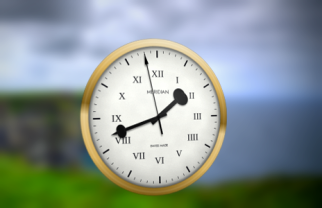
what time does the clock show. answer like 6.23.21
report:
1.41.58
